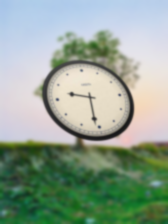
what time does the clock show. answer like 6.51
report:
9.31
